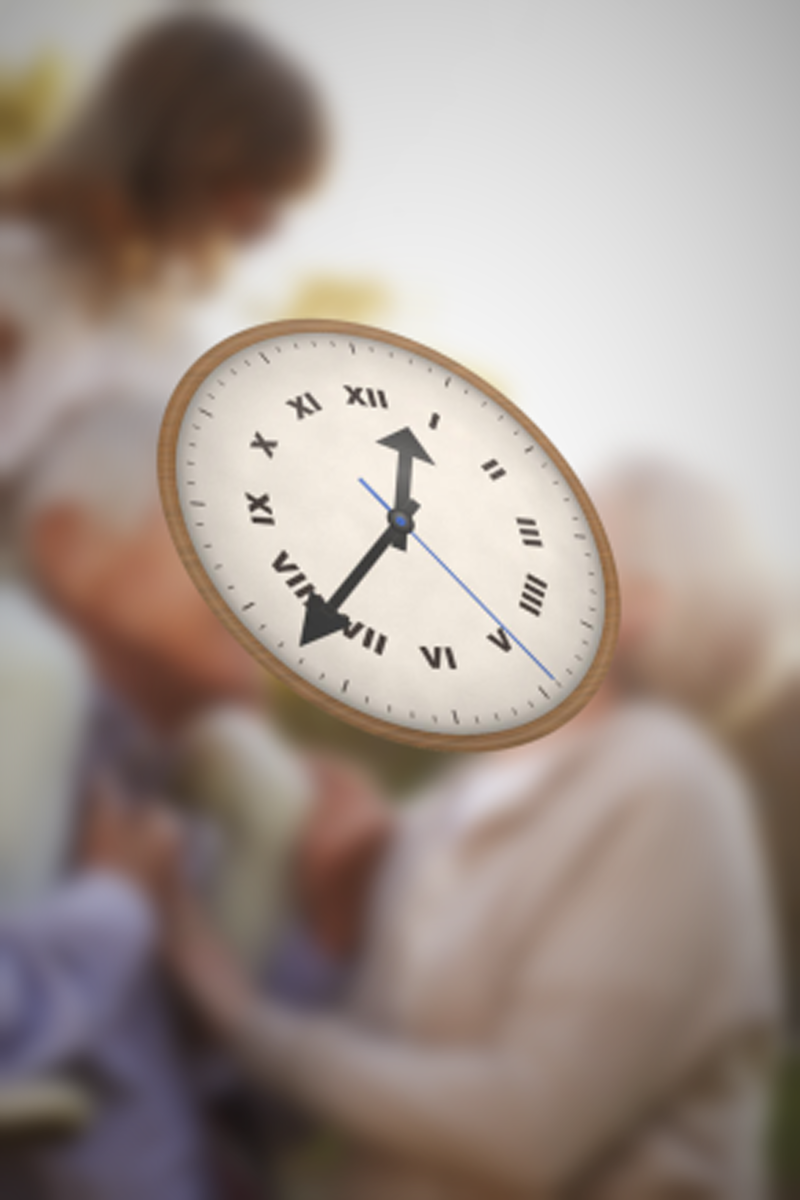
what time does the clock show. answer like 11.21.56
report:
12.37.24
